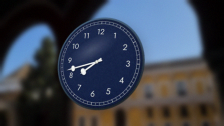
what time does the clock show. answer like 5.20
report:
7.42
